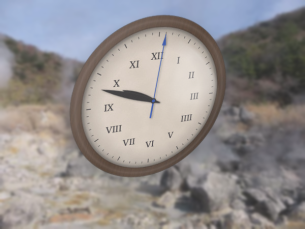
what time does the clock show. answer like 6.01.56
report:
9.48.01
